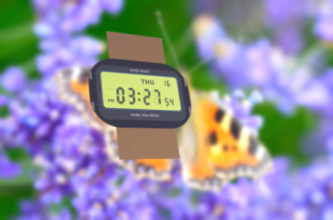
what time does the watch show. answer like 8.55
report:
3.27
